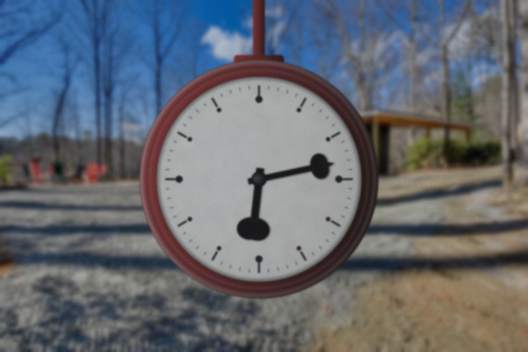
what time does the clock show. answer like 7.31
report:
6.13
